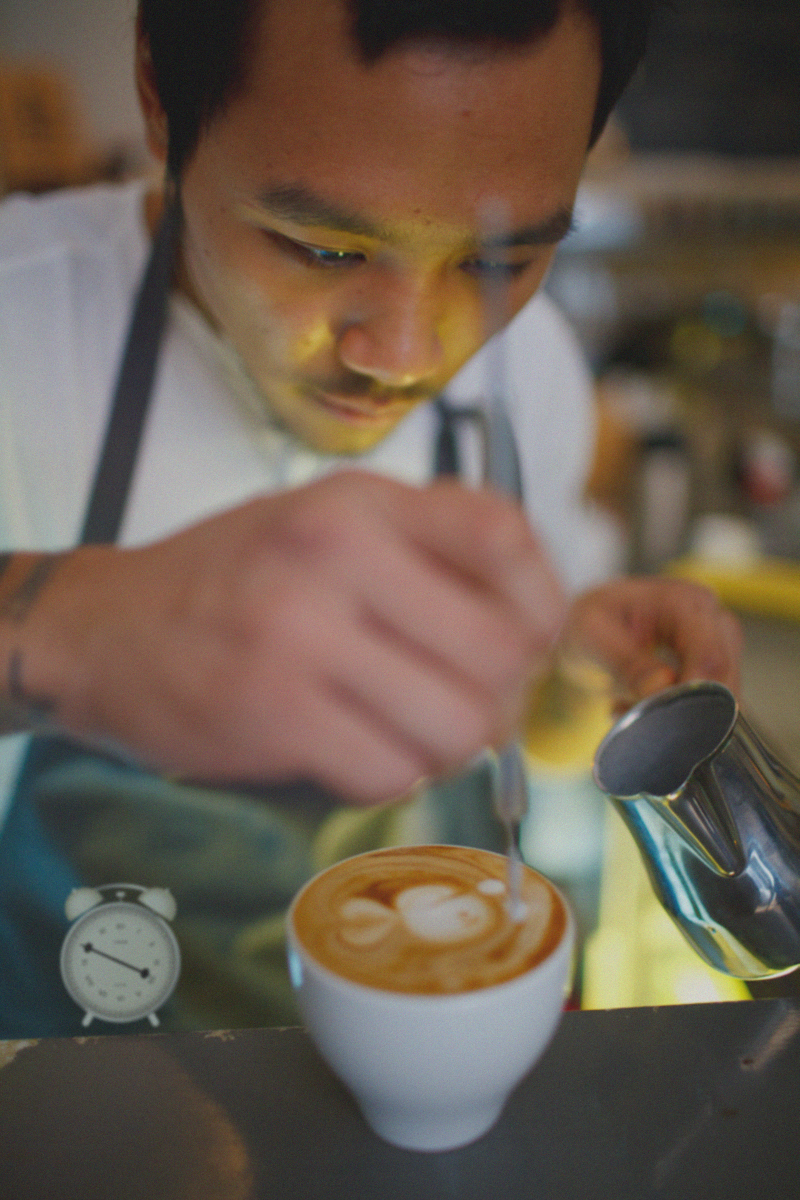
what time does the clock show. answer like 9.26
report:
3.49
